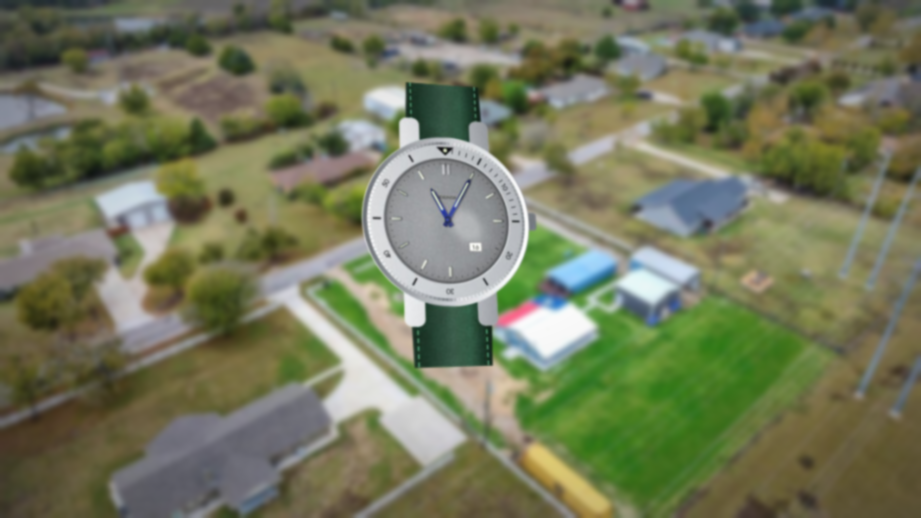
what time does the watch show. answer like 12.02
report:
11.05
